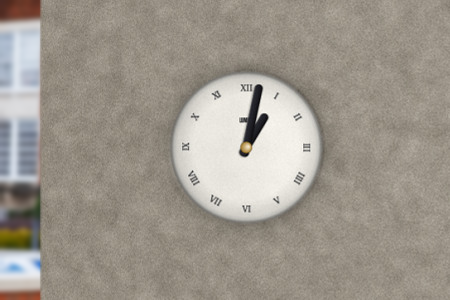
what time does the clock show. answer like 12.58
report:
1.02
